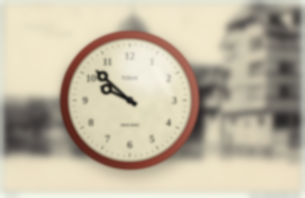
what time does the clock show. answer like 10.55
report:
9.52
